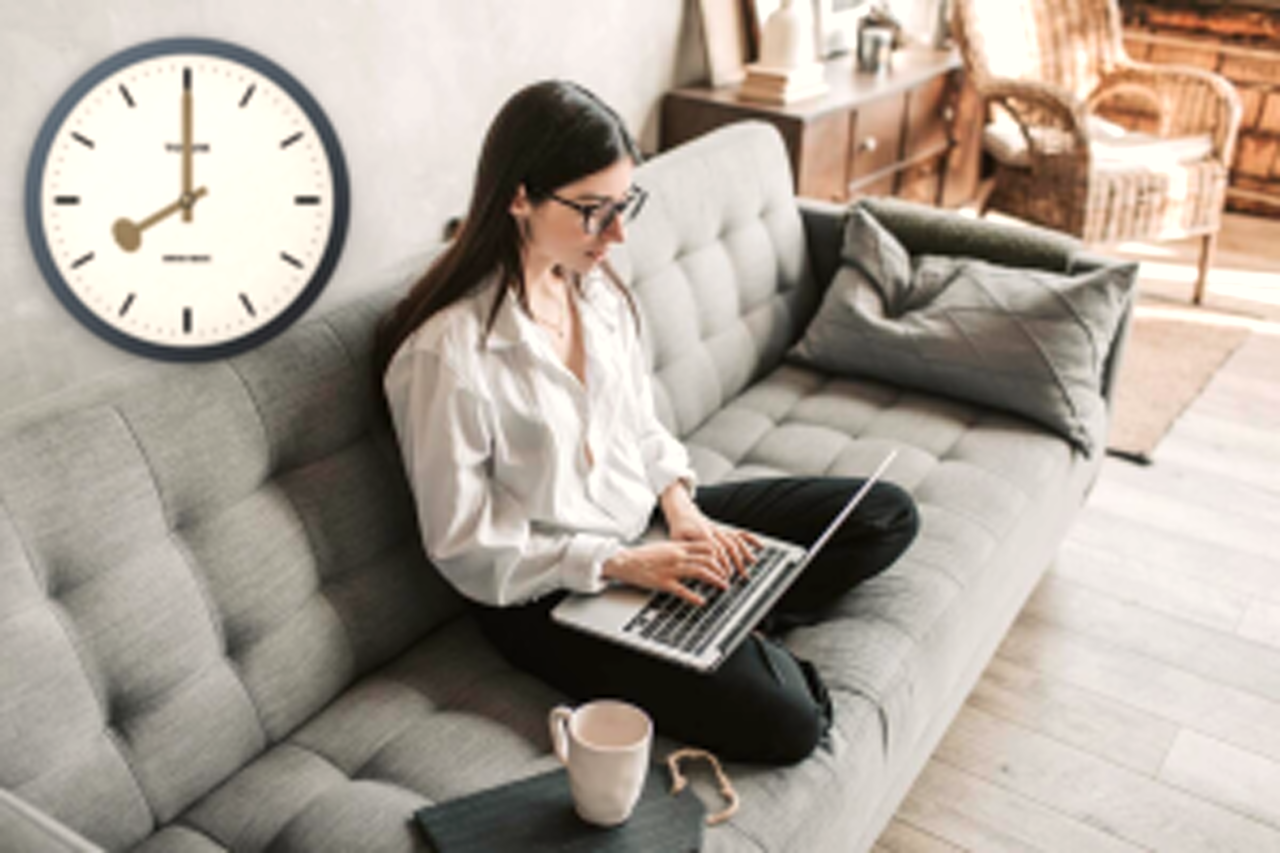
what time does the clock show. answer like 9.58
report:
8.00
